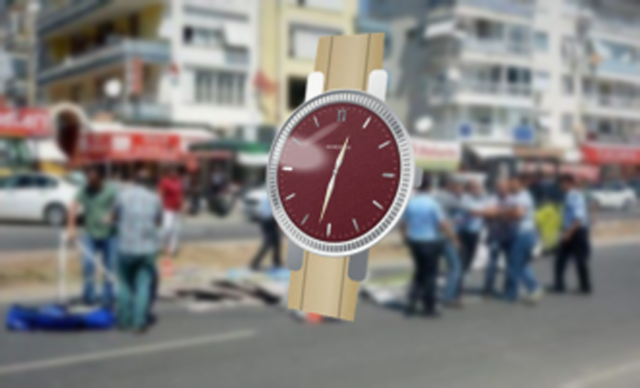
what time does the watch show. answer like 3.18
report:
12.32
